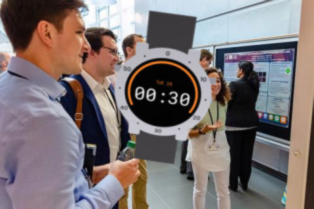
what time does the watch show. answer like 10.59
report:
0.30
